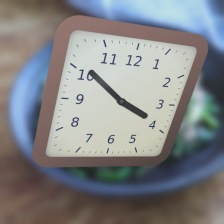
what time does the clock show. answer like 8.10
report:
3.51
